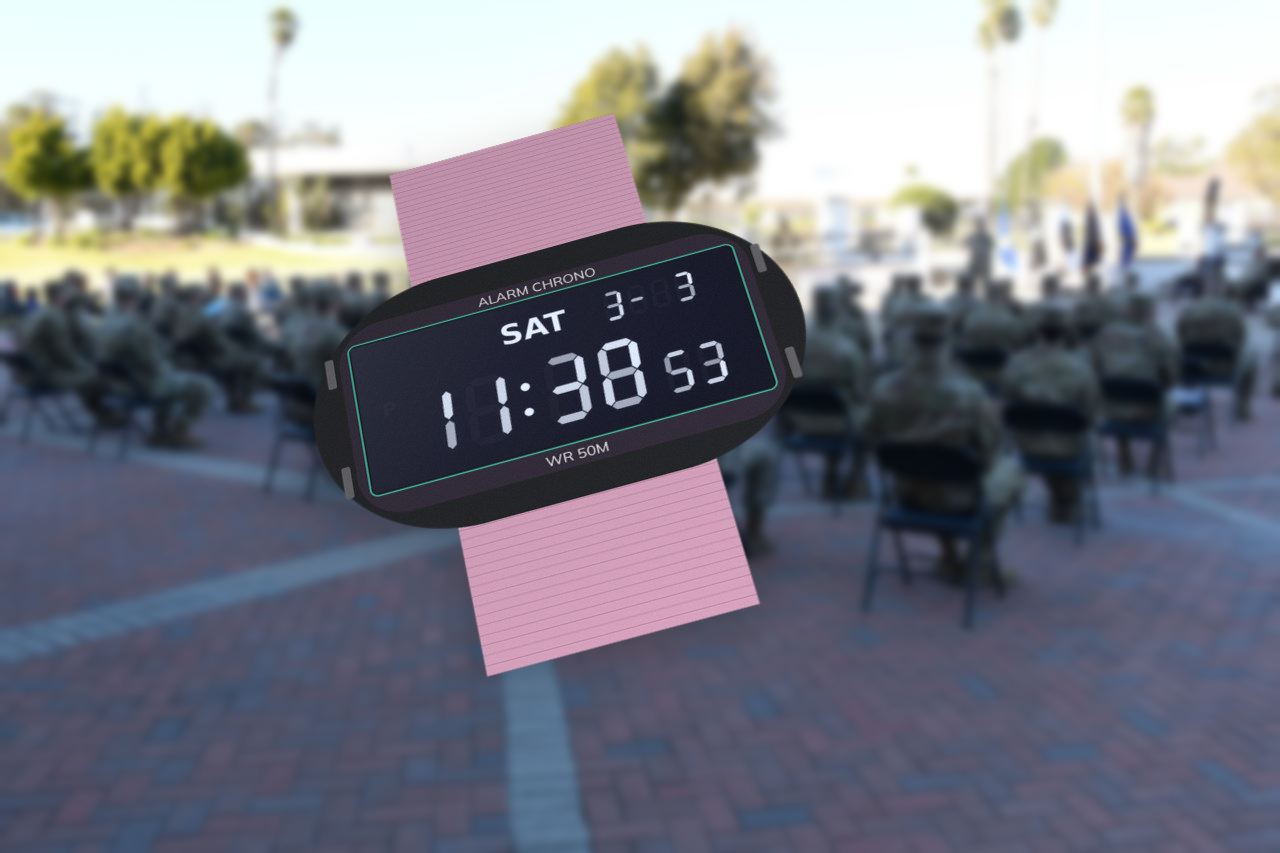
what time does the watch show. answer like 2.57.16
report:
11.38.53
